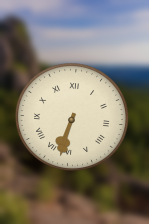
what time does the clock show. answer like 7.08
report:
6.32
